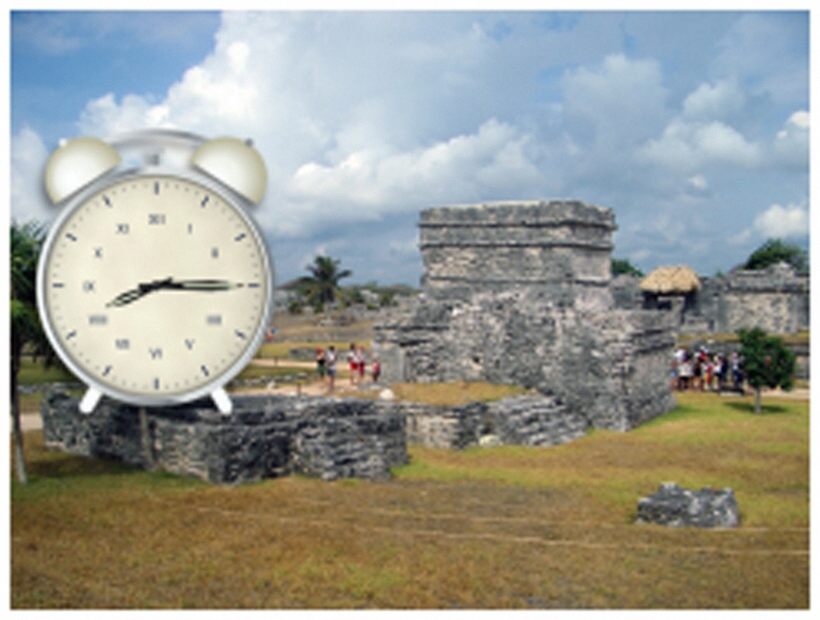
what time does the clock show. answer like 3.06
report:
8.15
